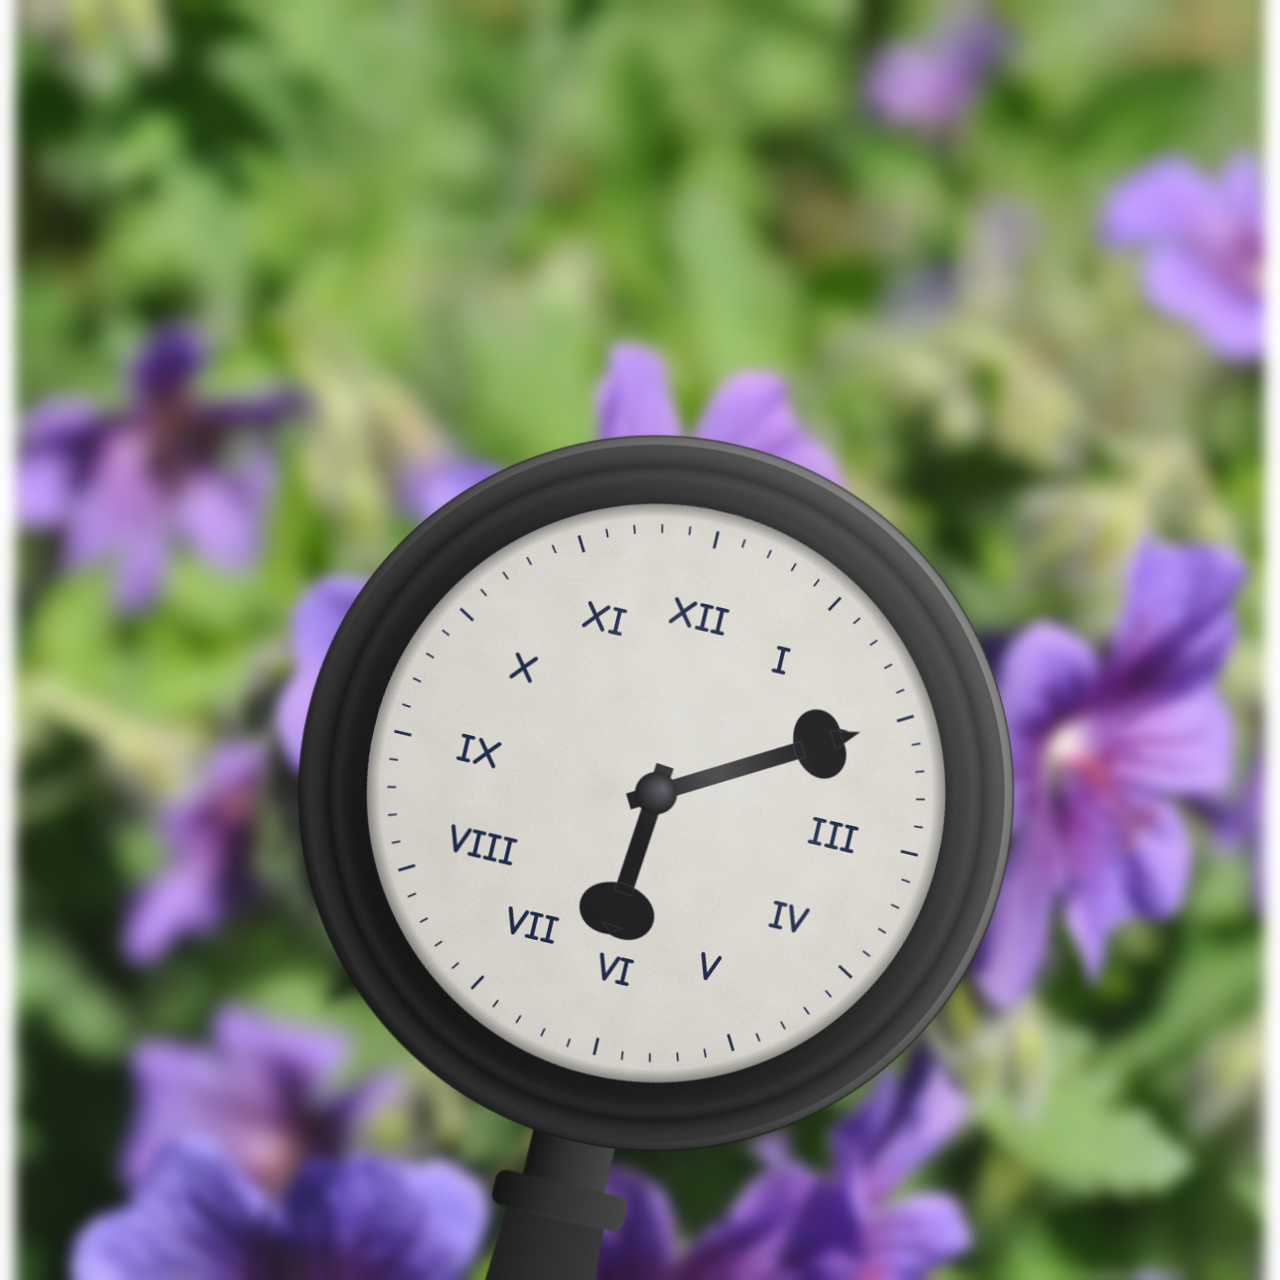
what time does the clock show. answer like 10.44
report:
6.10
